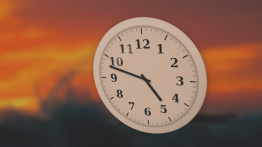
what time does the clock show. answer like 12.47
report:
4.48
